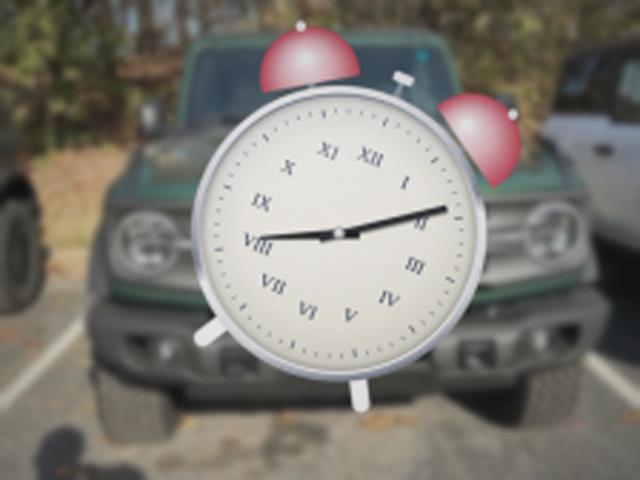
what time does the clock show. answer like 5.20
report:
8.09
